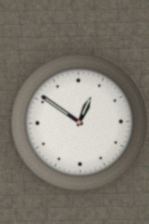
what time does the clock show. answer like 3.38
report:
12.51
